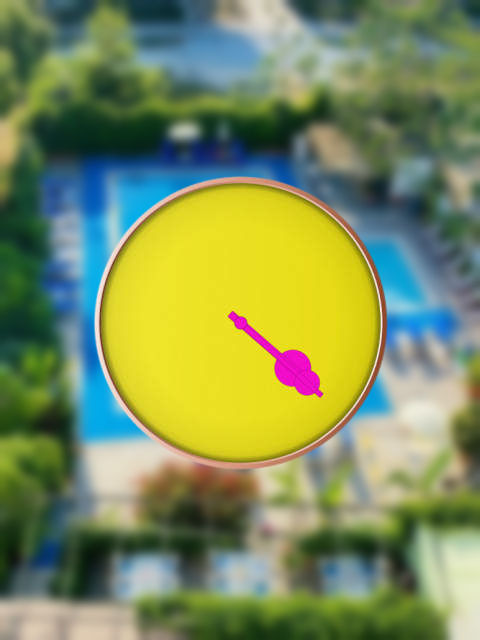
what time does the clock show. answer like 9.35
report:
4.22
